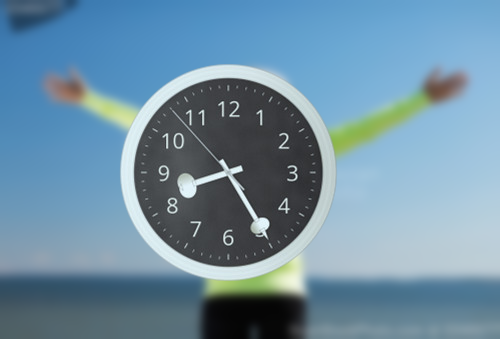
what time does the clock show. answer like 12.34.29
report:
8.24.53
